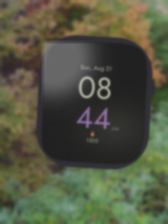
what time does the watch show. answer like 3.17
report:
8.44
